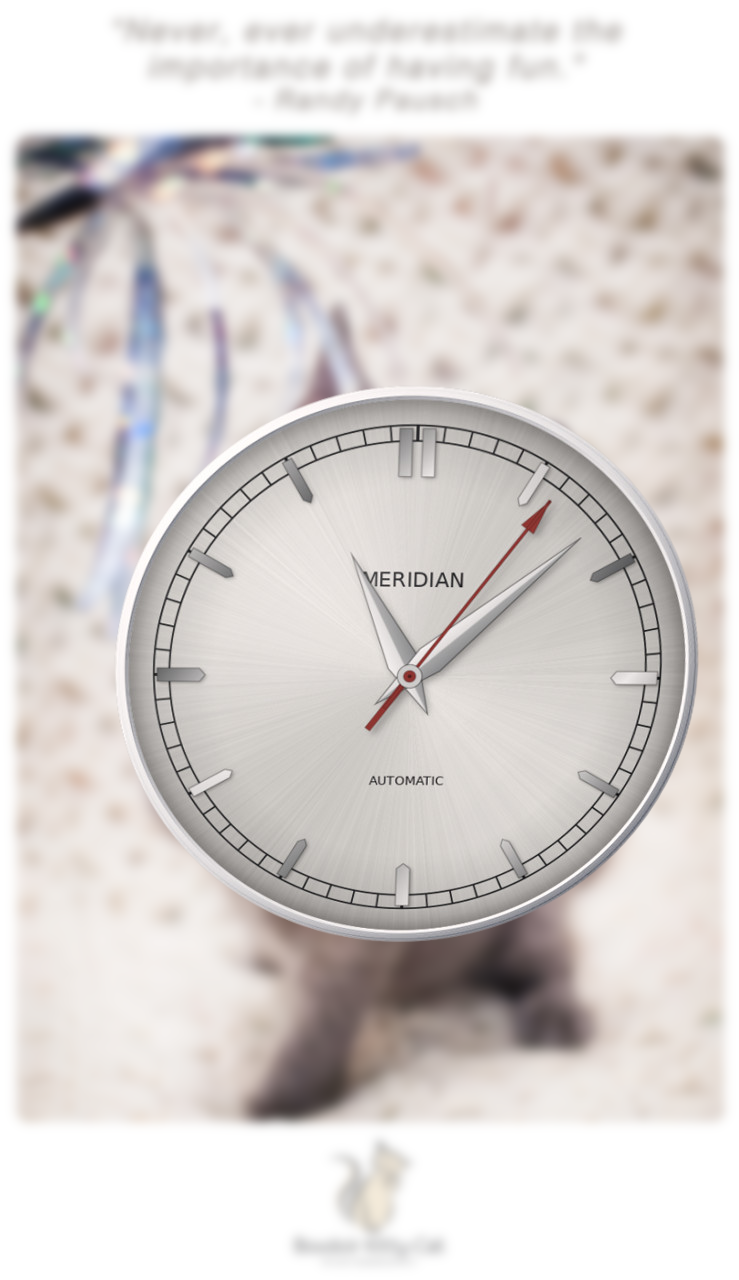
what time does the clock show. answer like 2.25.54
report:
11.08.06
